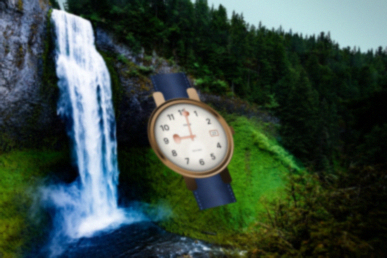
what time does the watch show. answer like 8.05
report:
9.01
